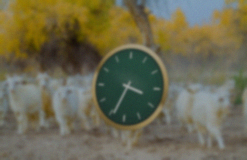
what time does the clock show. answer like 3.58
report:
3.34
